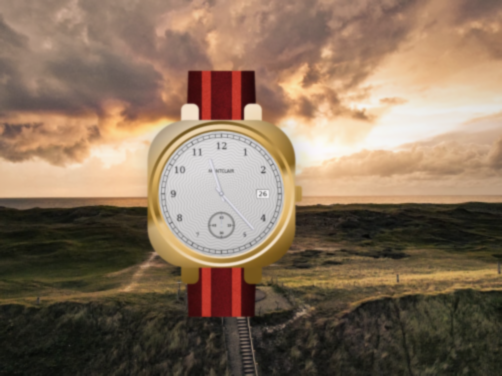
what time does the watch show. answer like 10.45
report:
11.23
